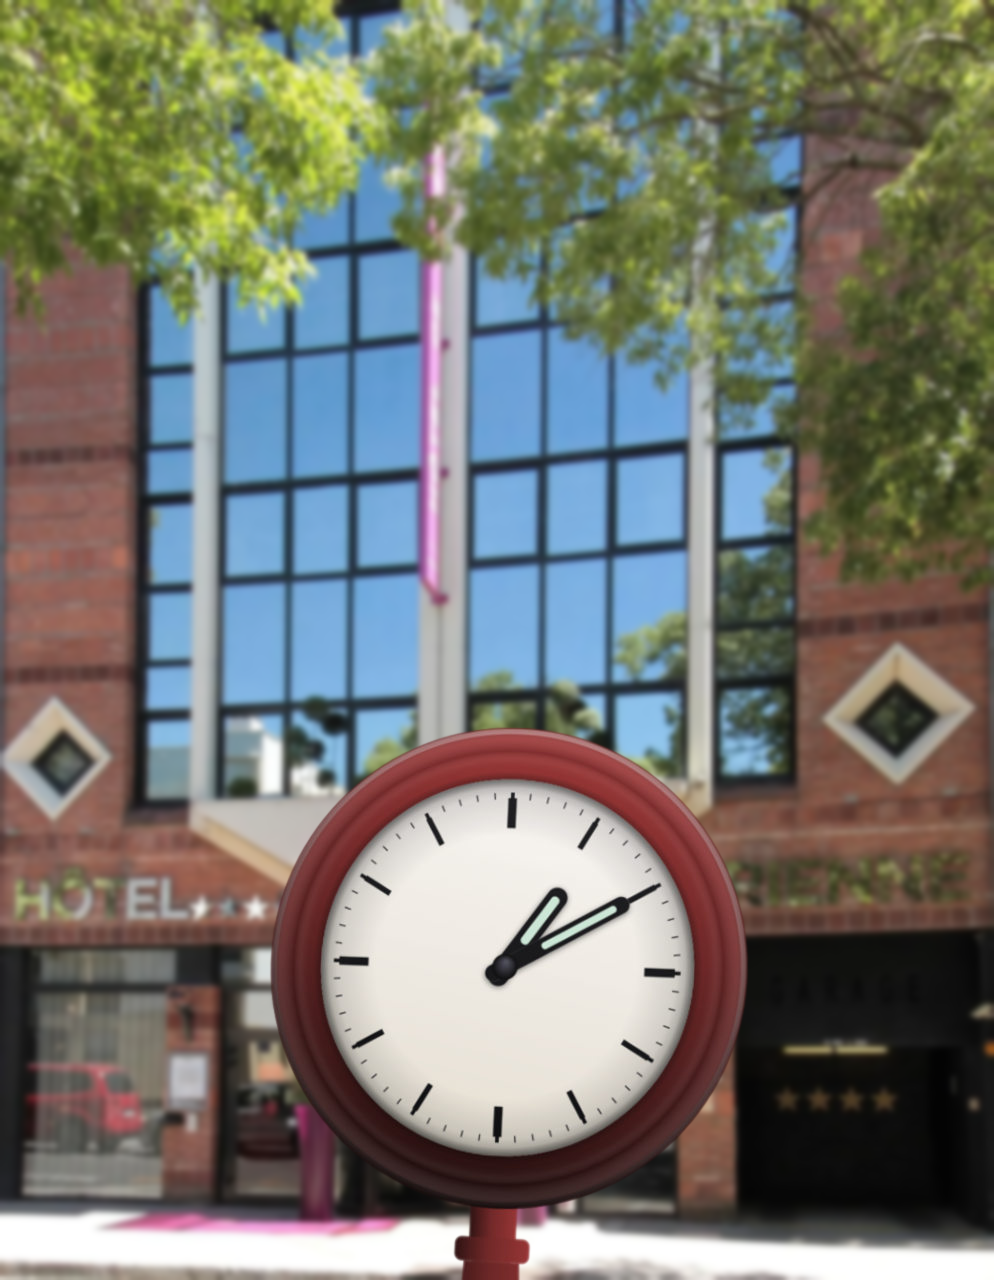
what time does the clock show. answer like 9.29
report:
1.10
